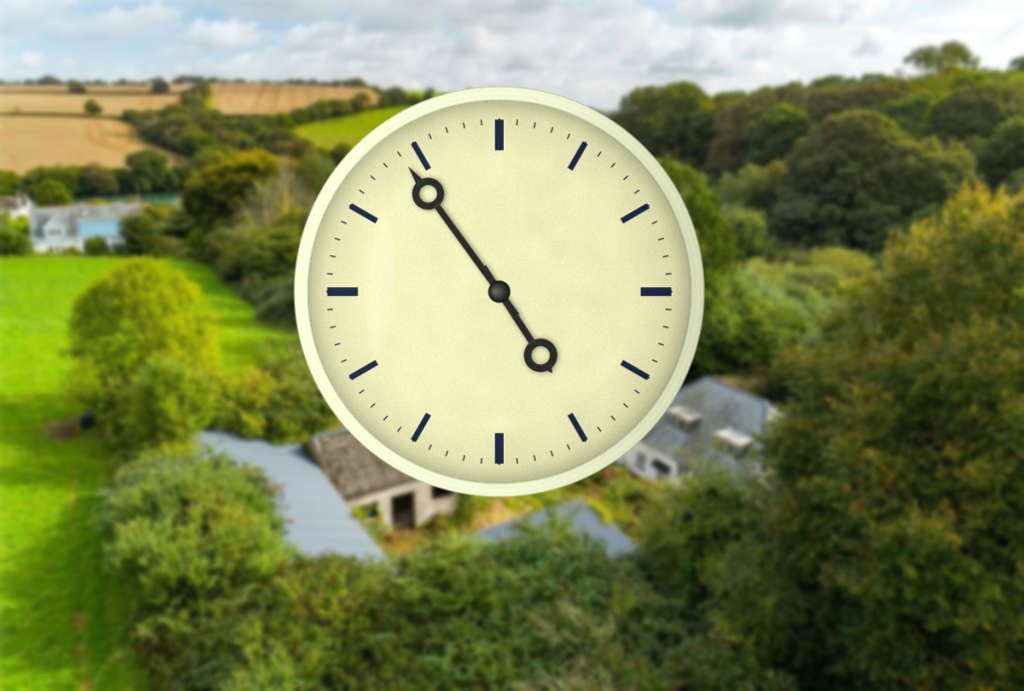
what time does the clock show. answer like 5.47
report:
4.54
